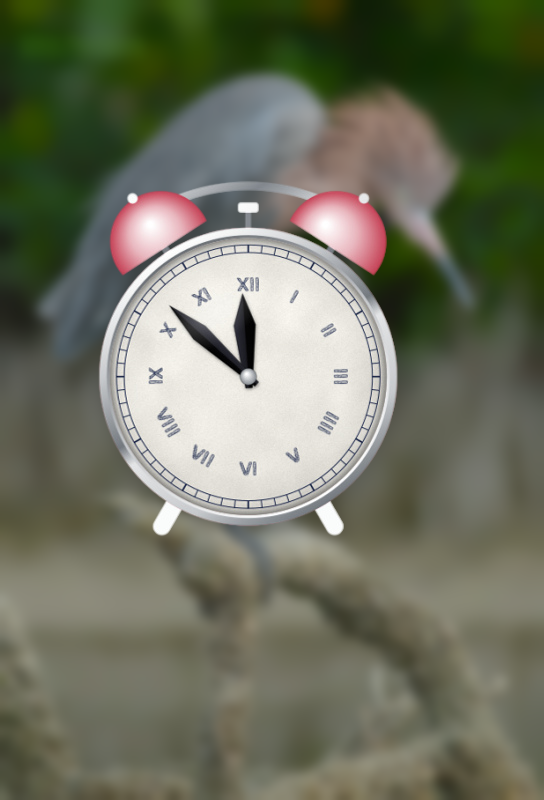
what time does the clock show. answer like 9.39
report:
11.52
